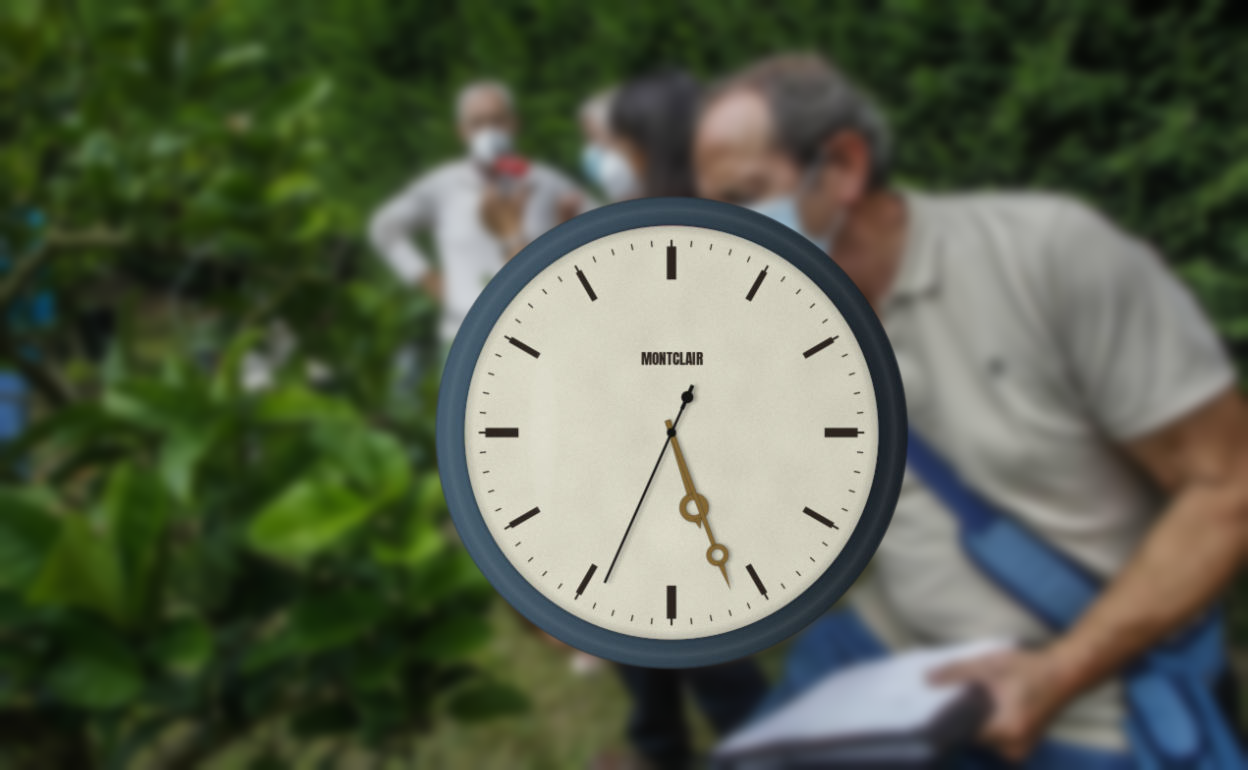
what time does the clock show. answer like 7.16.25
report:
5.26.34
